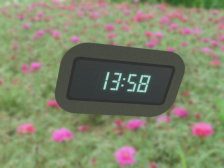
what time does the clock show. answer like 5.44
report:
13.58
